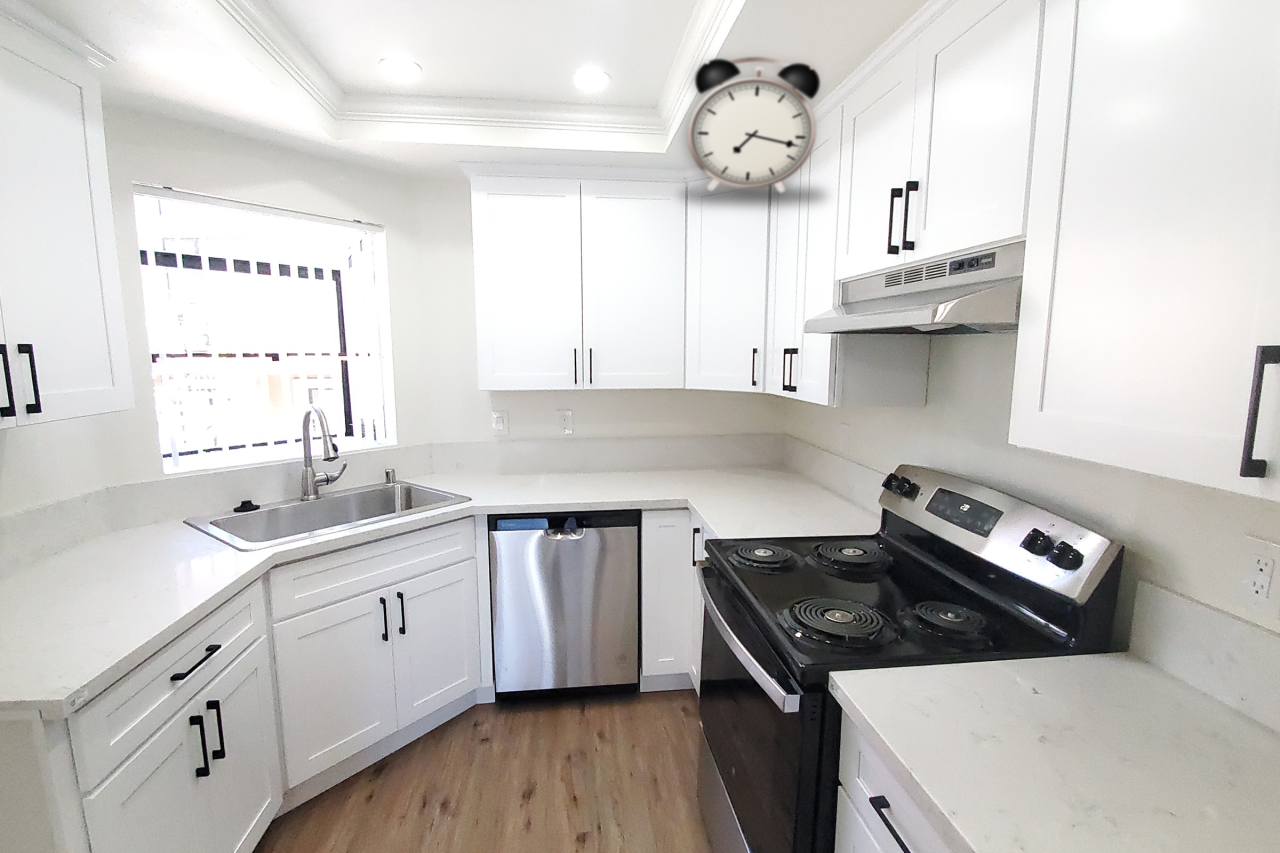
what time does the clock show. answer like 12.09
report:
7.17
